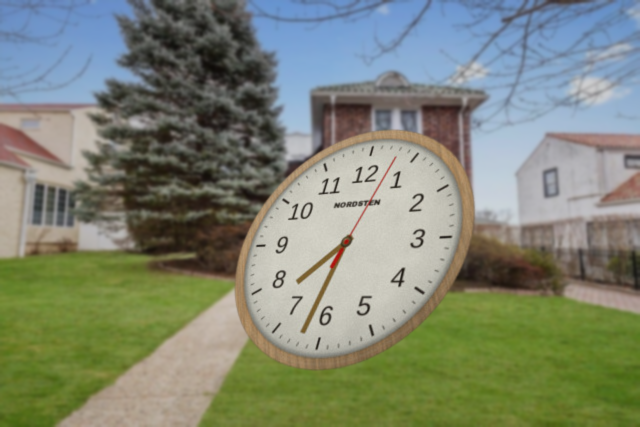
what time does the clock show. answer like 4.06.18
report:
7.32.03
